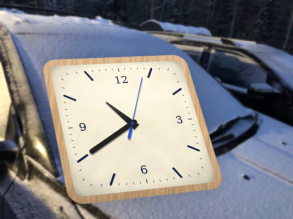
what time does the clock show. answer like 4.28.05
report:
10.40.04
